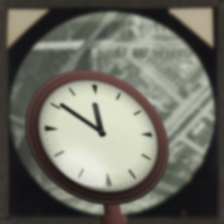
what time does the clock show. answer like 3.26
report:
11.51
